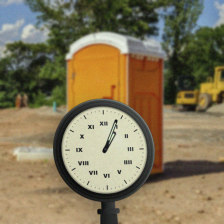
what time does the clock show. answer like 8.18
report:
1.04
